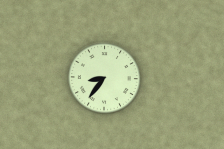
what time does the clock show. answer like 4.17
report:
8.36
